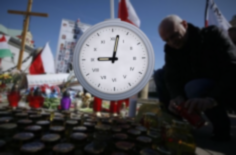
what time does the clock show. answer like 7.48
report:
9.02
